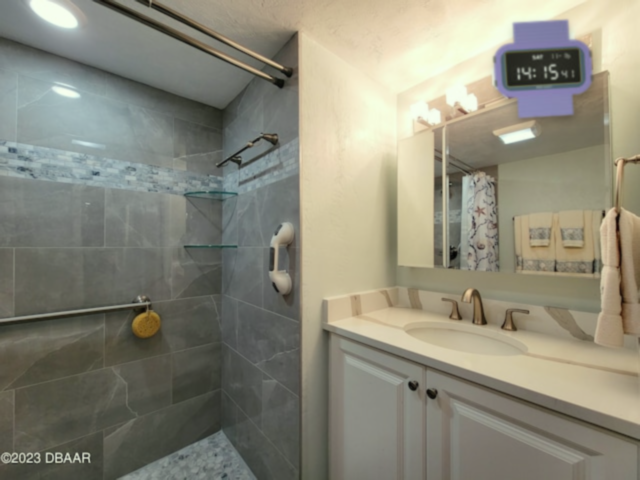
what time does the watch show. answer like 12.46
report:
14.15
